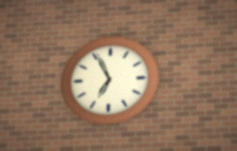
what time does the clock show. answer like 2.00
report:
6.56
